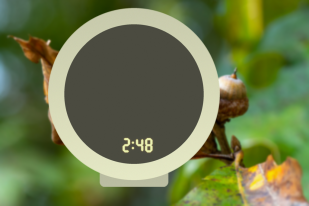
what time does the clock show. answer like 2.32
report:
2.48
